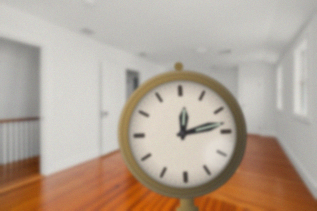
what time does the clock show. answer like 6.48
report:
12.13
